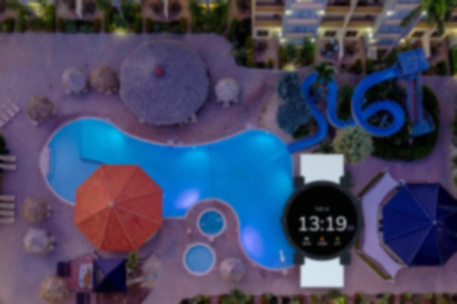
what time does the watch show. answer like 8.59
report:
13.19
